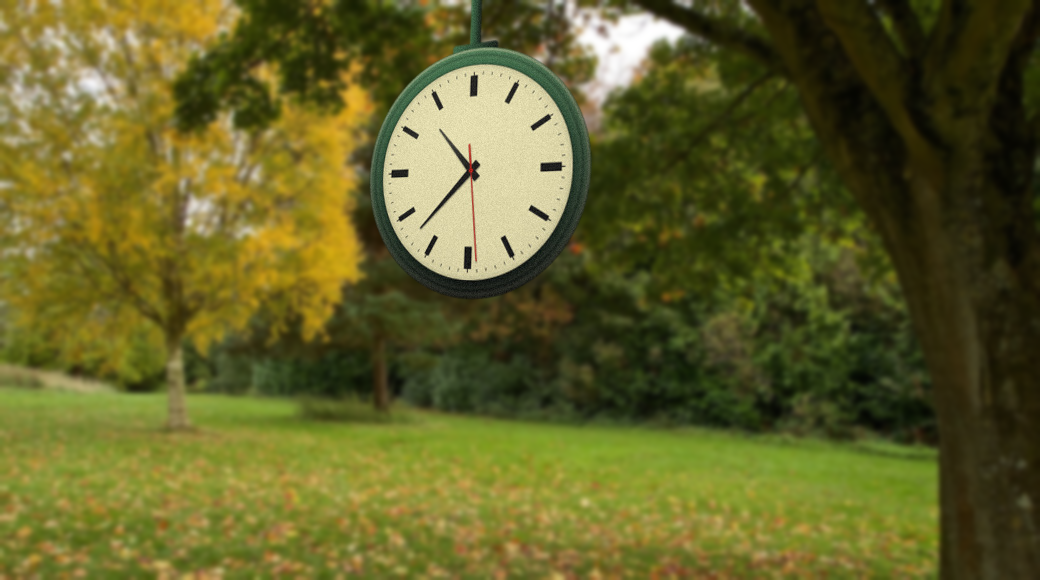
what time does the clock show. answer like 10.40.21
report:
10.37.29
